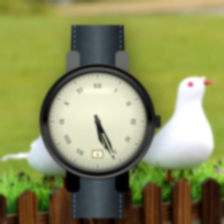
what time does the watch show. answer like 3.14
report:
5.26
